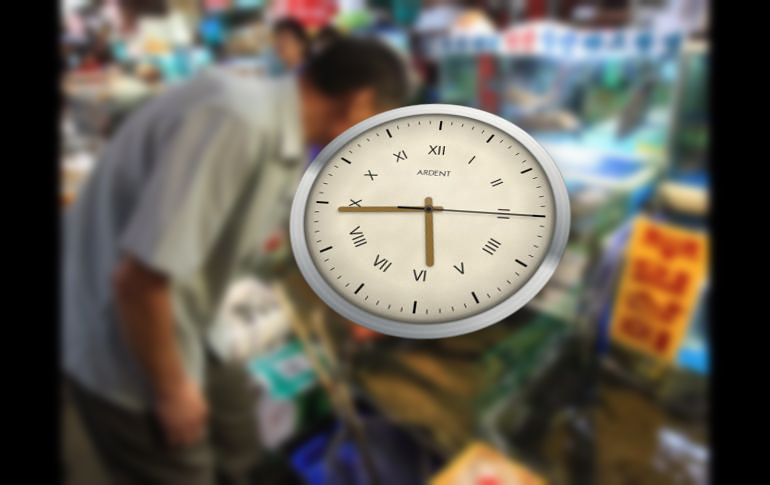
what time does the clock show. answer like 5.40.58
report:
5.44.15
